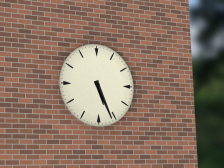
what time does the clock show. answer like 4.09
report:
5.26
